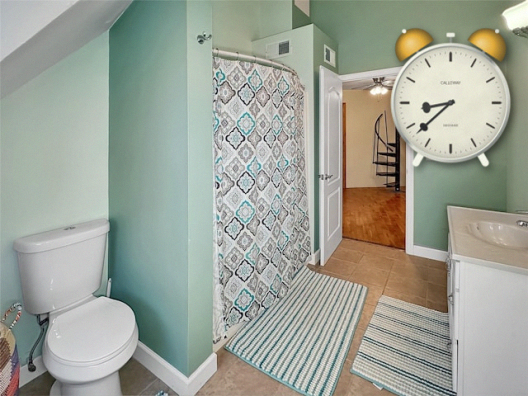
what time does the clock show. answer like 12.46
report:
8.38
